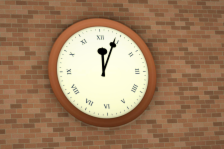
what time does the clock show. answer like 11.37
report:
12.04
